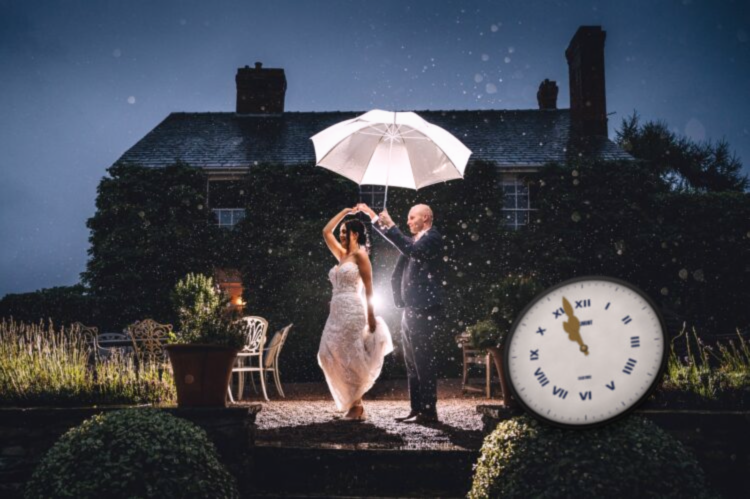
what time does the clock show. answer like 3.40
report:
10.57
